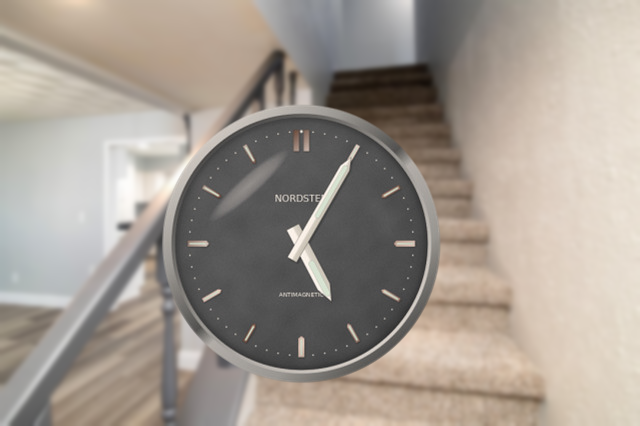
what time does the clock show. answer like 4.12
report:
5.05
